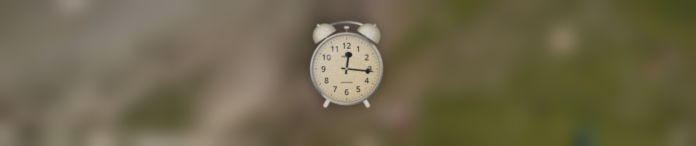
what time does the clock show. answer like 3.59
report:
12.16
